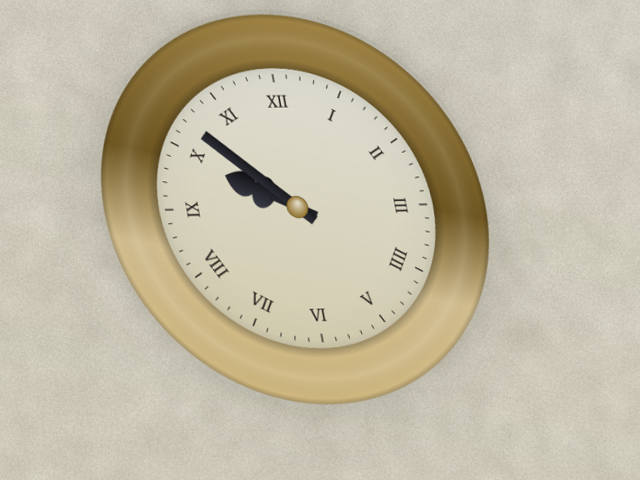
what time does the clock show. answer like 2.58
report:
9.52
